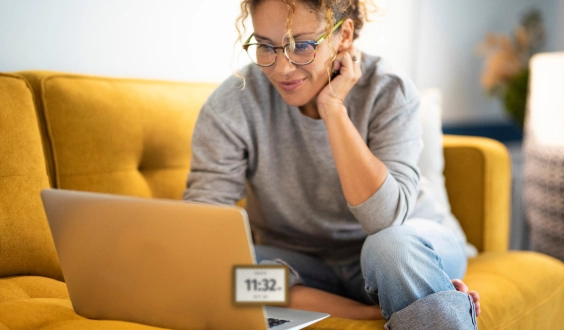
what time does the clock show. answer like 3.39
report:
11.32
